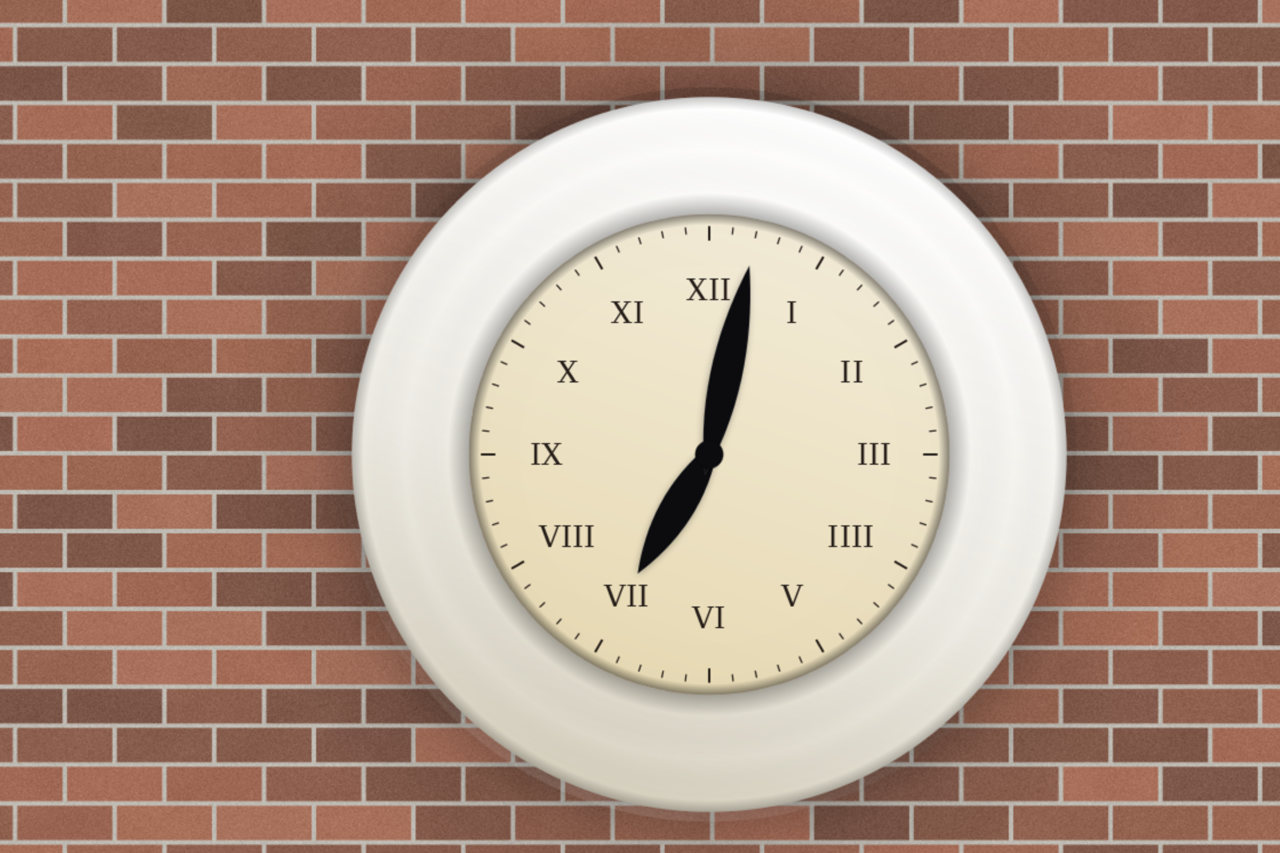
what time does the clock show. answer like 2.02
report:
7.02
